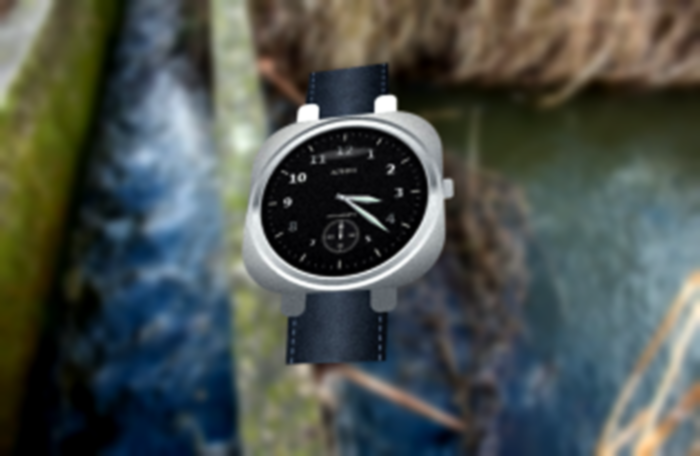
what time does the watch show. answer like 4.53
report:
3.22
